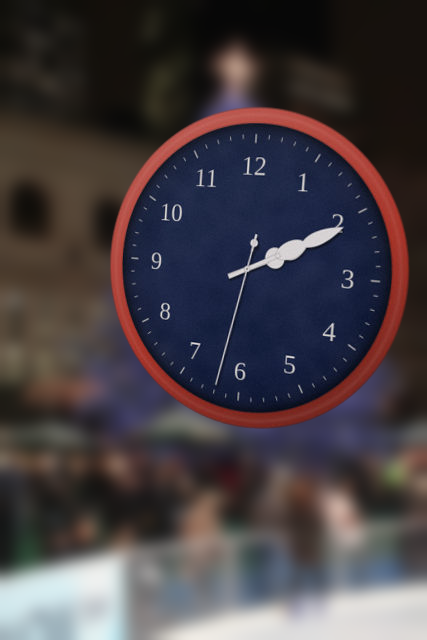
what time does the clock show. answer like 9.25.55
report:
2.10.32
